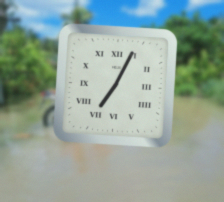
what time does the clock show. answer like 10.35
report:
7.04
